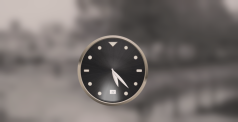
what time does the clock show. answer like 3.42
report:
5.23
